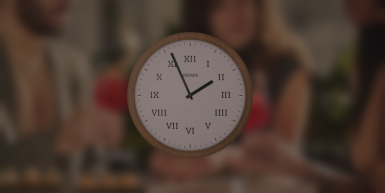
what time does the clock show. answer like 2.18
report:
1.56
